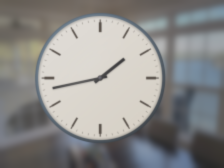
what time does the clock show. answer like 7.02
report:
1.43
